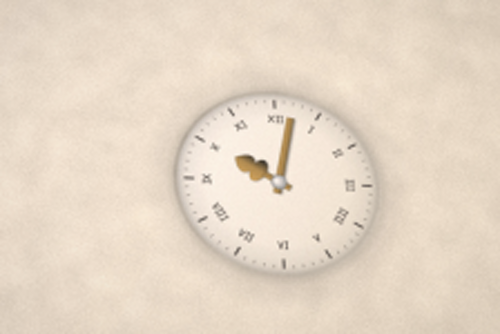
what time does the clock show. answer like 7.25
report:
10.02
